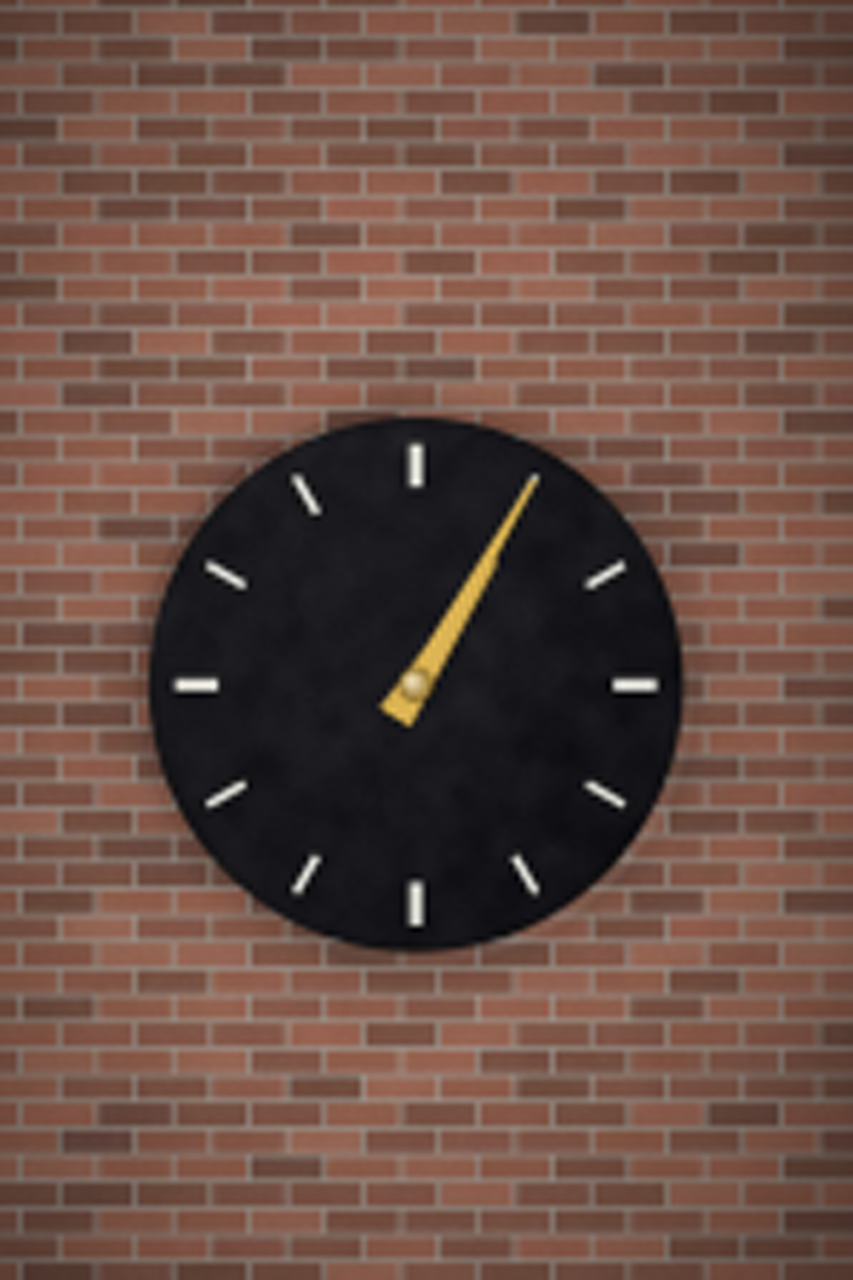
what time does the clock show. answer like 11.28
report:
1.05
